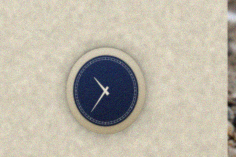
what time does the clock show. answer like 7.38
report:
10.36
